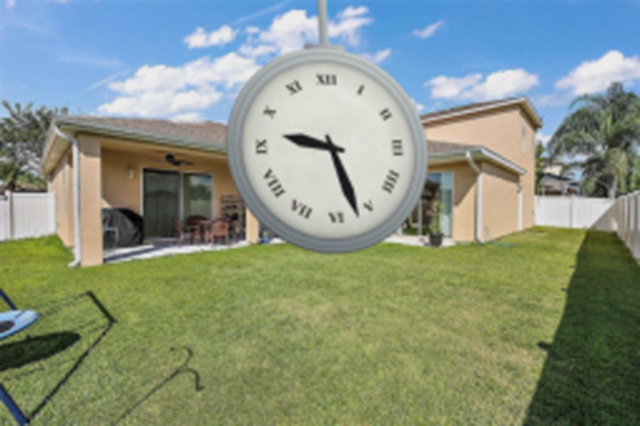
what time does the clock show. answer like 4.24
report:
9.27
